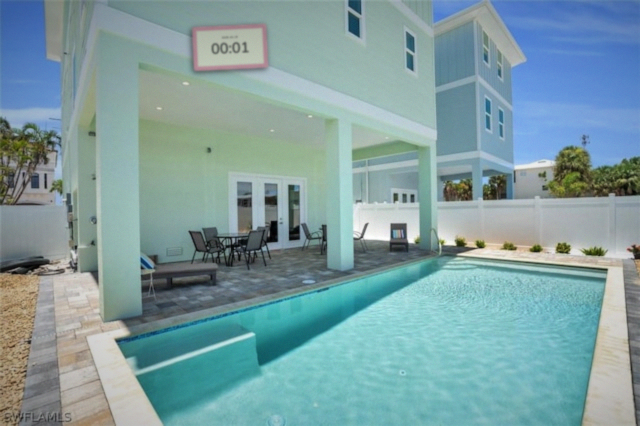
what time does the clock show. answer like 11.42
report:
0.01
